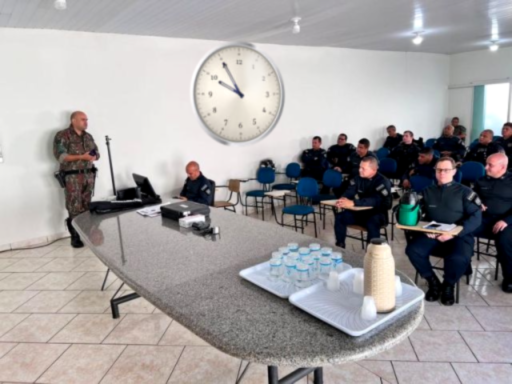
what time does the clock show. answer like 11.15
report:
9.55
